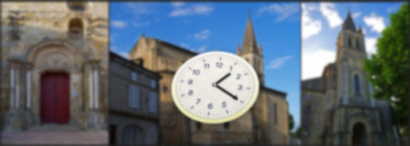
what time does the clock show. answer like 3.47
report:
1.20
